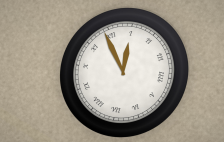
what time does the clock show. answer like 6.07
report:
12.59
